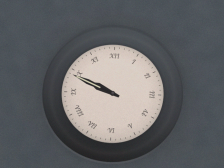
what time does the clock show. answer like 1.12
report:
9.49
